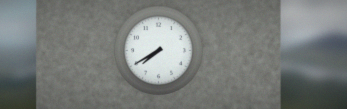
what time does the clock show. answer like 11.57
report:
7.40
